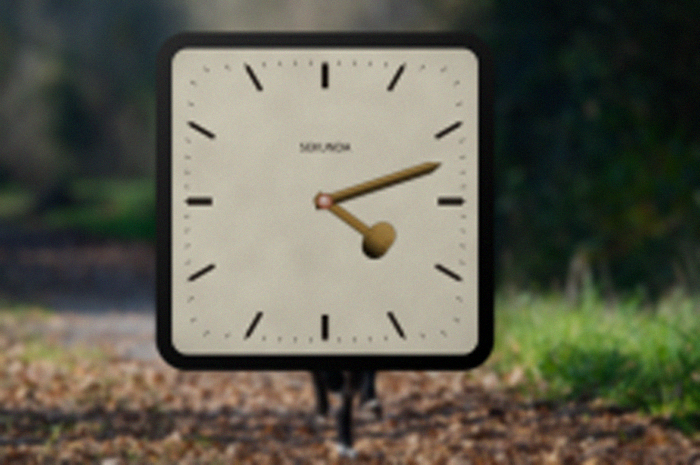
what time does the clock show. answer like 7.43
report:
4.12
